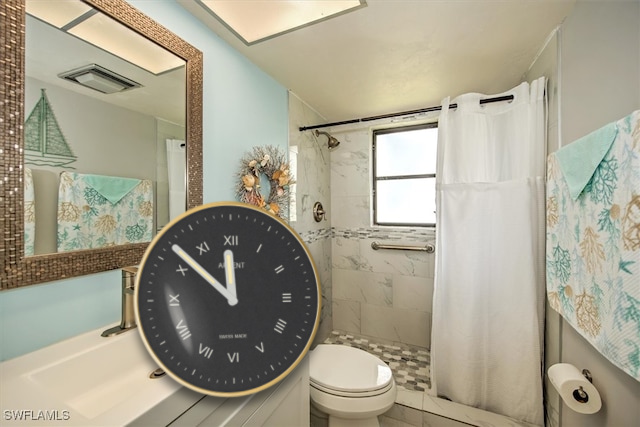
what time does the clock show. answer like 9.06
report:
11.52
